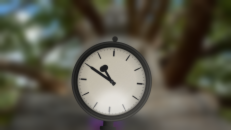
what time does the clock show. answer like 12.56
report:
10.50
